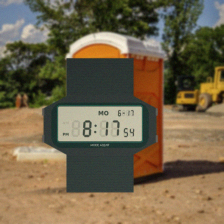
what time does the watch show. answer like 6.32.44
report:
8.17.54
